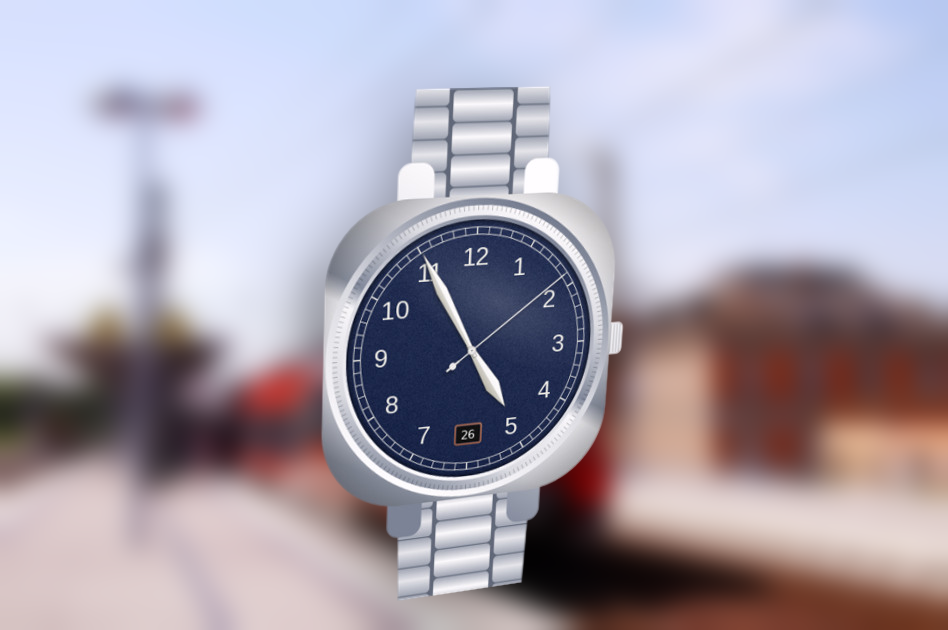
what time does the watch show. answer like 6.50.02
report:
4.55.09
